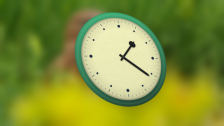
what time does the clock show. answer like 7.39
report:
1.21
